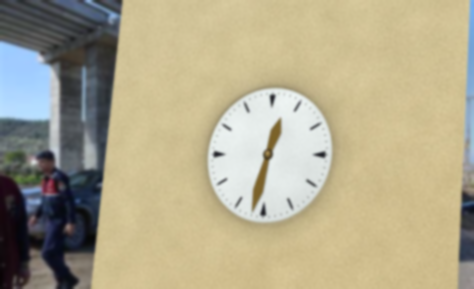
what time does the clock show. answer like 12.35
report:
12.32
